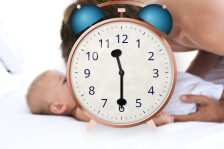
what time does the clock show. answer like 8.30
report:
11.30
